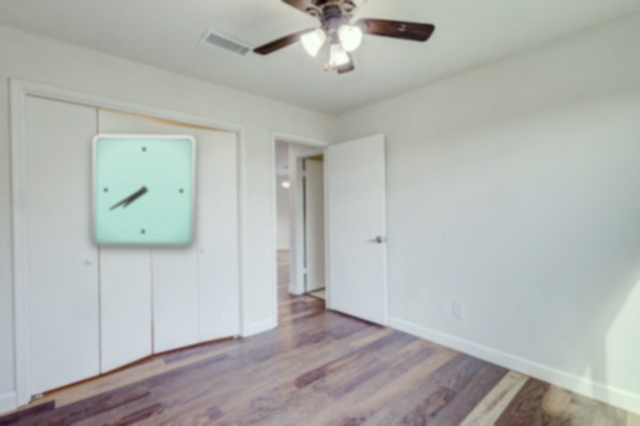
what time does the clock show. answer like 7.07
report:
7.40
